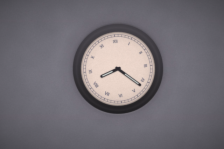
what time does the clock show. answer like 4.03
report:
8.22
